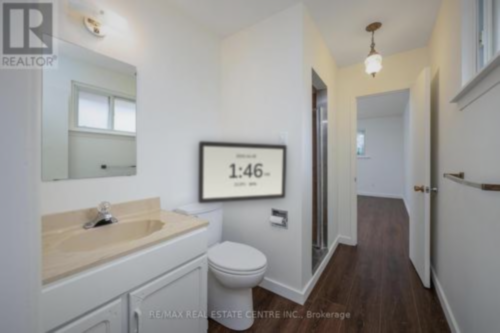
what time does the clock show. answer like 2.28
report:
1.46
